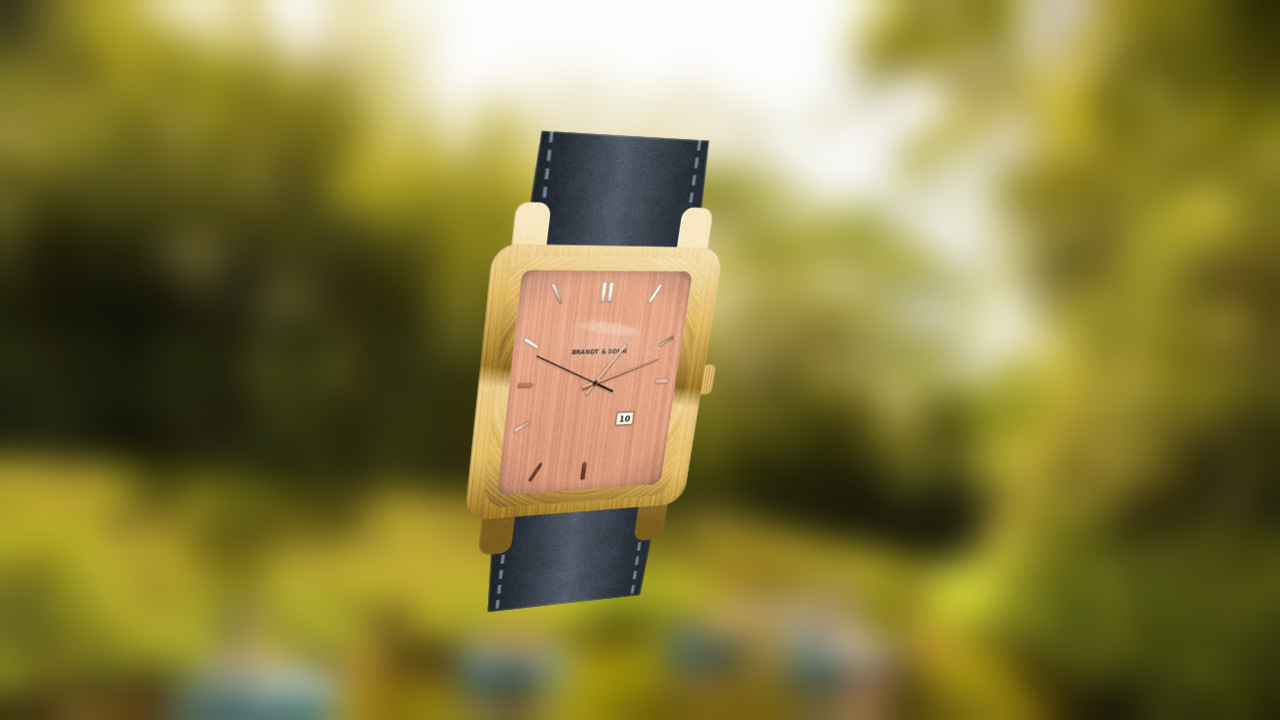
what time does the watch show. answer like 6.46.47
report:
1.11.49
